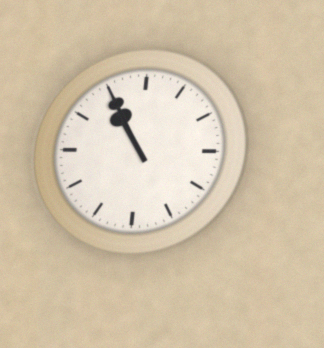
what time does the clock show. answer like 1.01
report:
10.55
